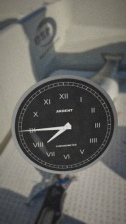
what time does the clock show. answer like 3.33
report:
7.45
